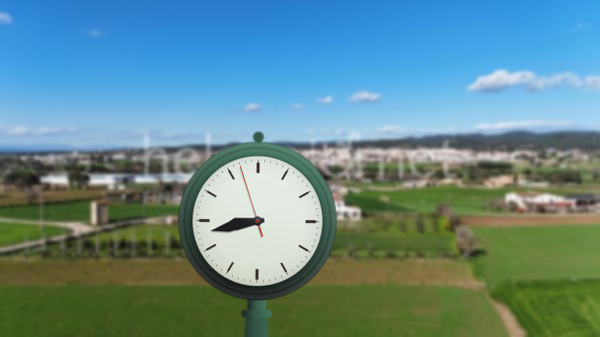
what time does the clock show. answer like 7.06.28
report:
8.42.57
